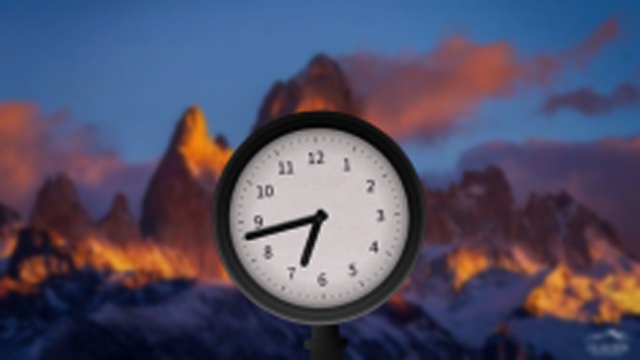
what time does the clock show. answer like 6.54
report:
6.43
